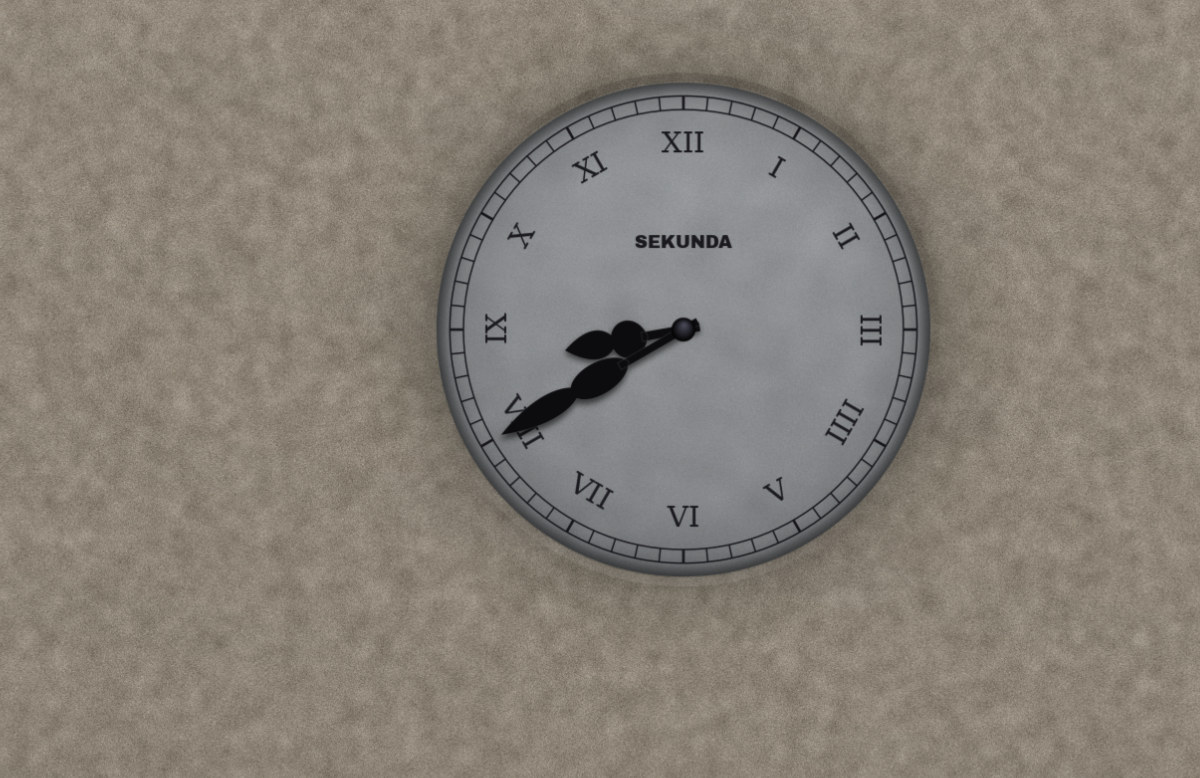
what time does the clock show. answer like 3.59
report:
8.40
